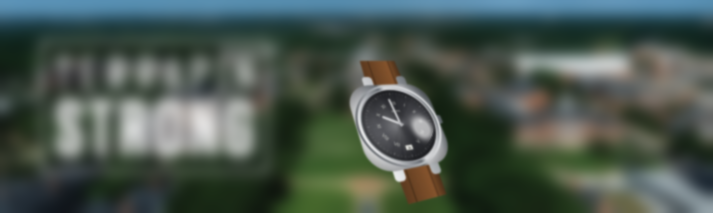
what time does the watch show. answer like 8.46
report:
9.59
